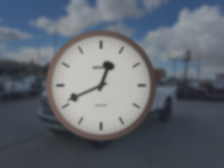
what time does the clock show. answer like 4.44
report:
12.41
